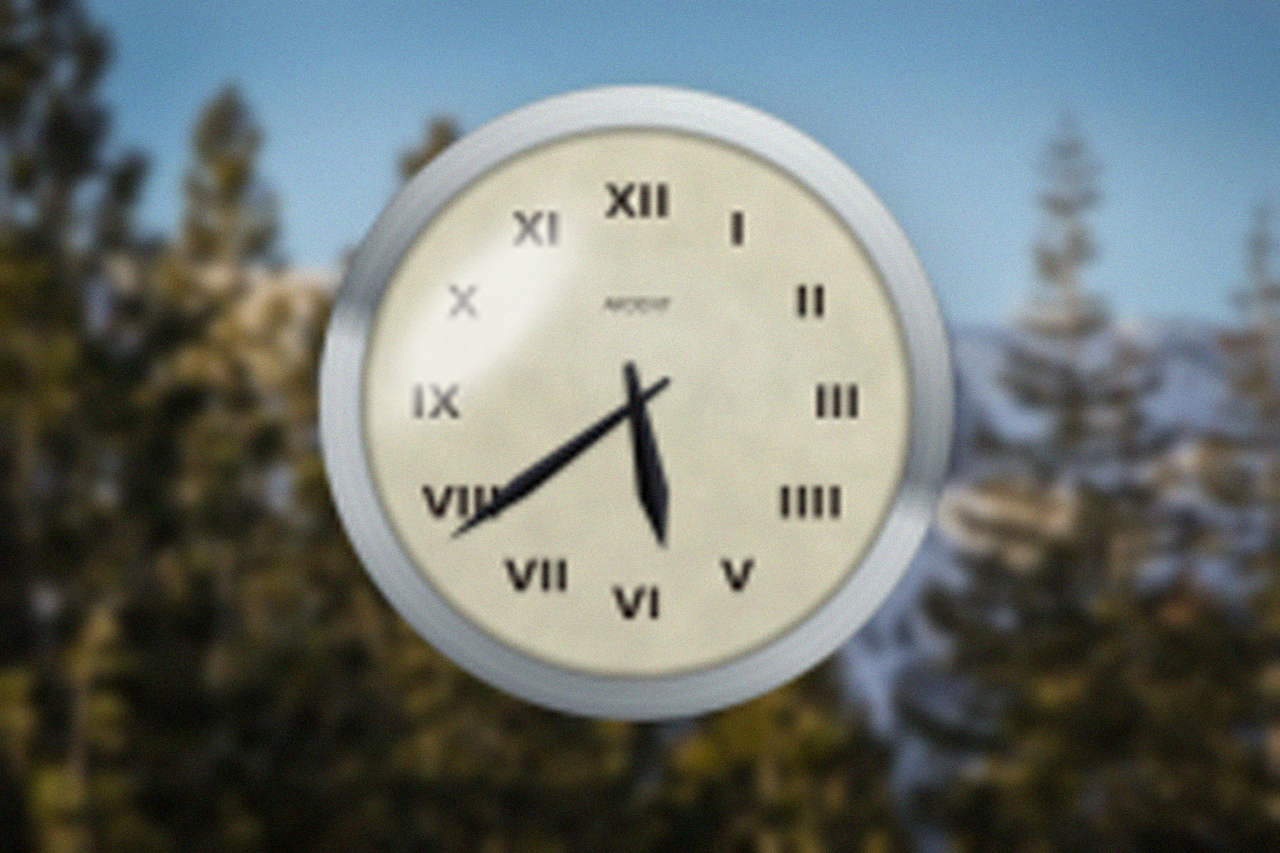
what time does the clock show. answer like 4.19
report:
5.39
